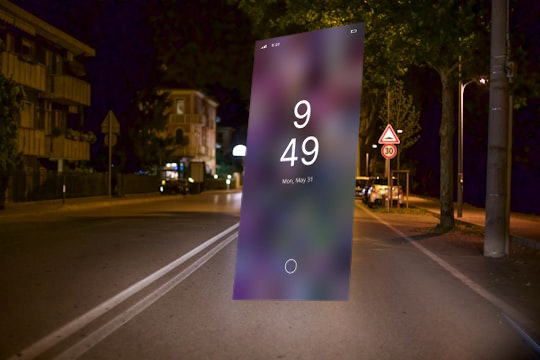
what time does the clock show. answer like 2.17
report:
9.49
